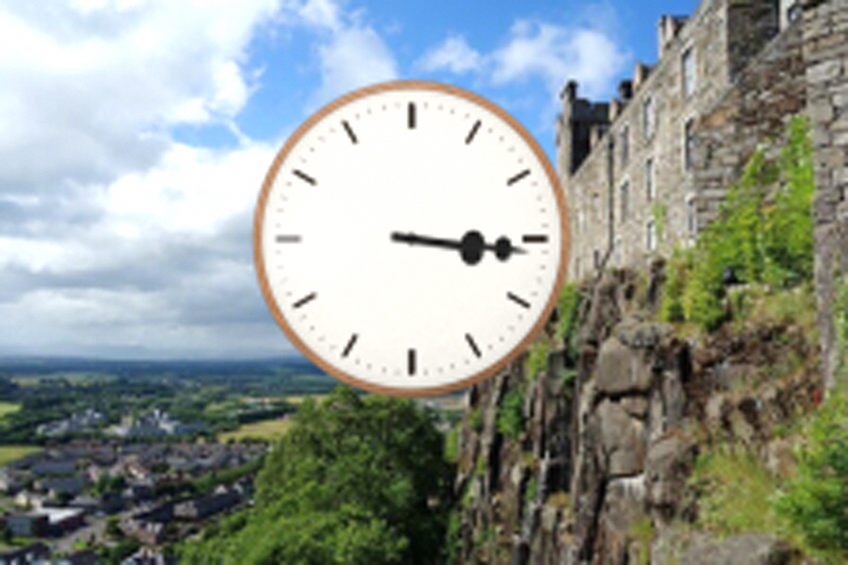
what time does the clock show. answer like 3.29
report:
3.16
